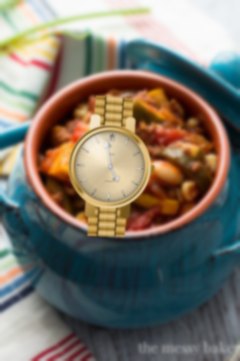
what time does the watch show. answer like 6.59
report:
4.58
